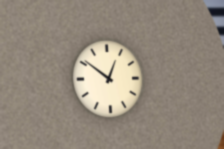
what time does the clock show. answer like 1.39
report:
12.51
